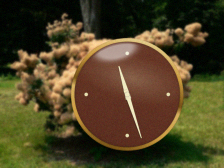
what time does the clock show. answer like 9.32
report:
11.27
